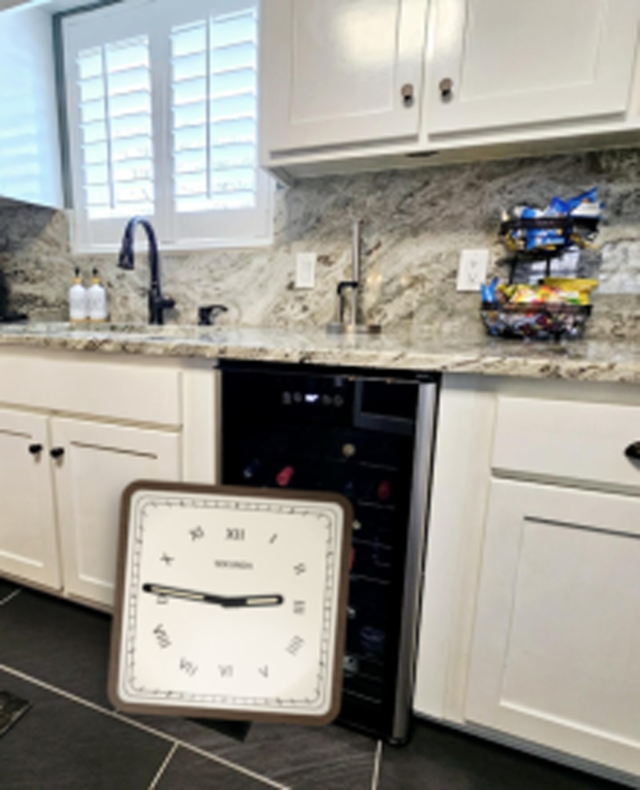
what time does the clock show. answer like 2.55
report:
2.46
